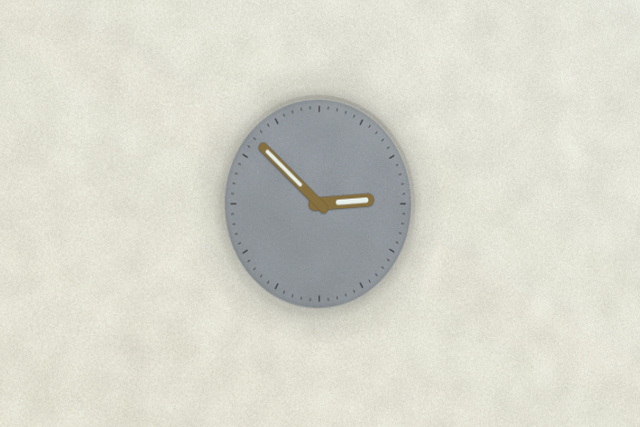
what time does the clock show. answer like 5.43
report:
2.52
